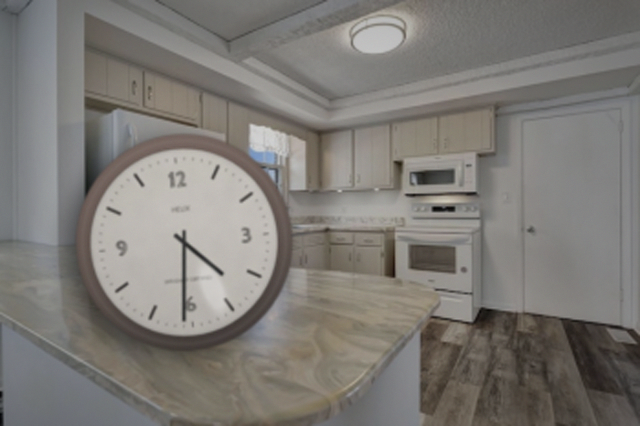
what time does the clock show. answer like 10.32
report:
4.31
